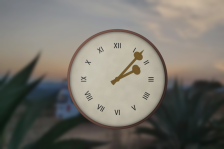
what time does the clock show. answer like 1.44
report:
2.07
